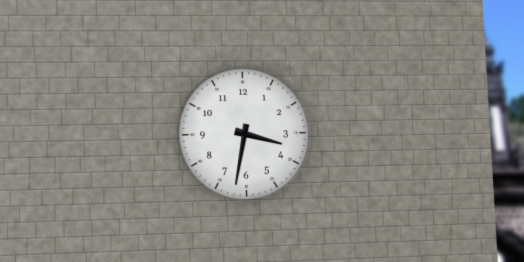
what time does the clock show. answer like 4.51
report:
3.32
